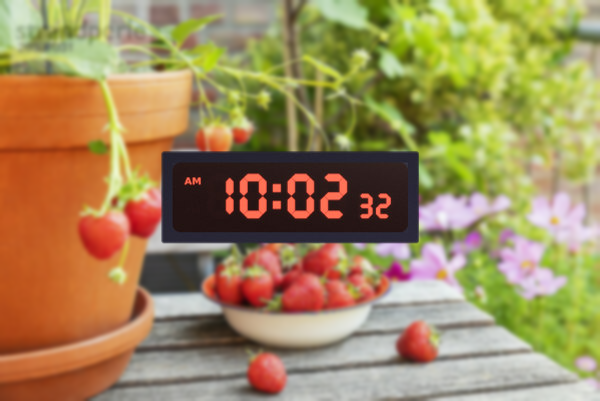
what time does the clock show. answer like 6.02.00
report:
10.02.32
